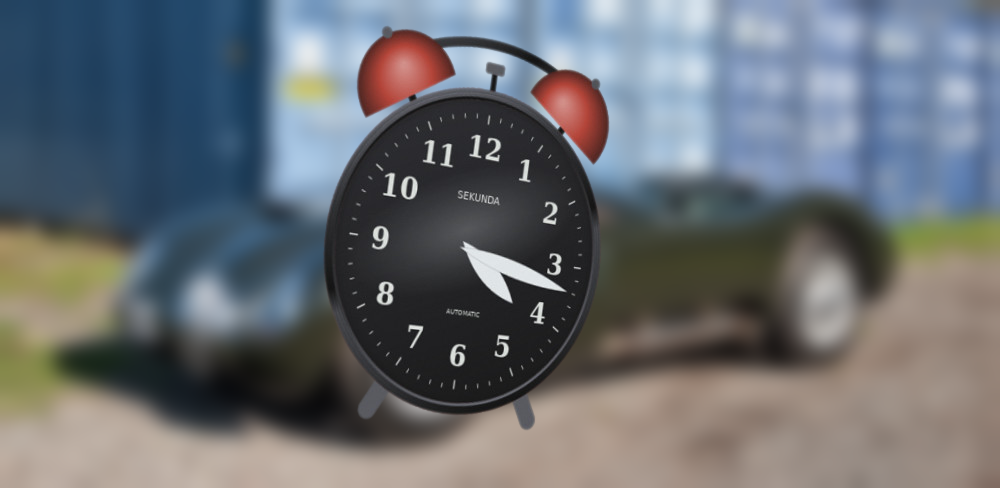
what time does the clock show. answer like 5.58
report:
4.17
